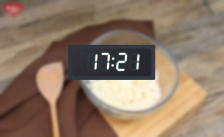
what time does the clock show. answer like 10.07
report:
17.21
